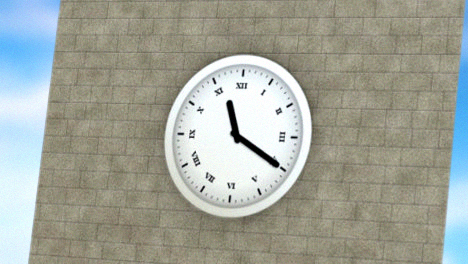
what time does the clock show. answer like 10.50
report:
11.20
